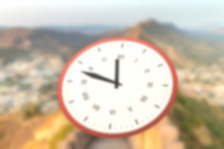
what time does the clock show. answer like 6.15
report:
11.48
